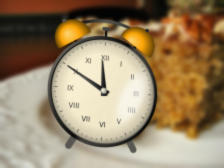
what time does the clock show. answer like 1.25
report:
11.50
